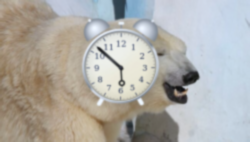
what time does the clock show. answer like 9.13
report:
5.52
